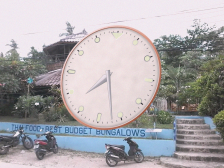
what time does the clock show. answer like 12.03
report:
7.27
